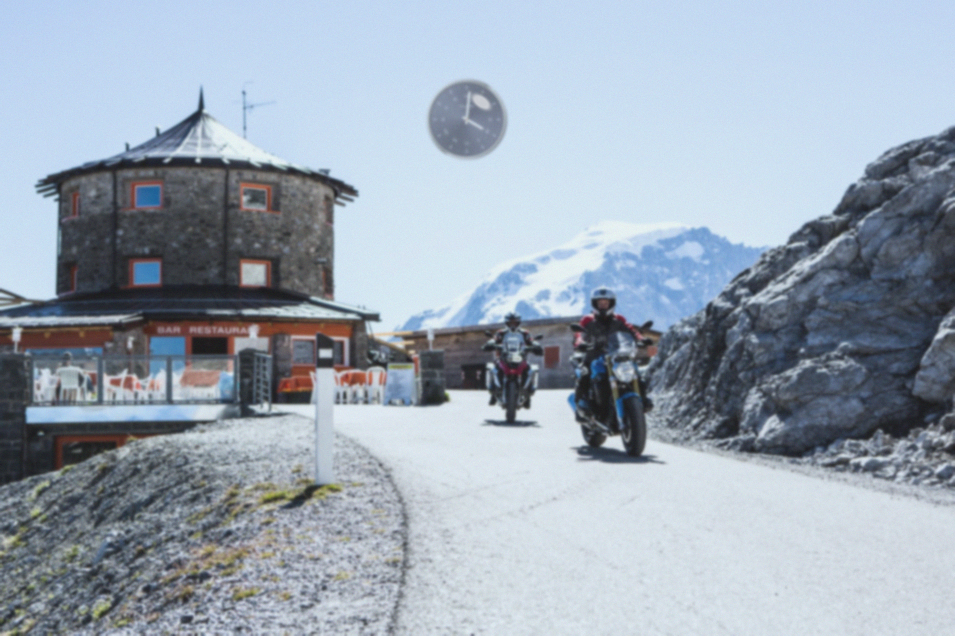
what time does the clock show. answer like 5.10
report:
4.01
